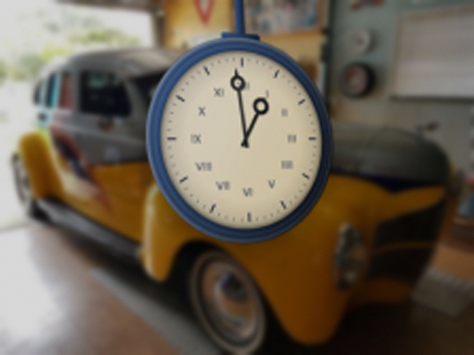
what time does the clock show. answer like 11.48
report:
12.59
